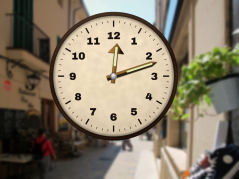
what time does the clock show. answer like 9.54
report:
12.12
